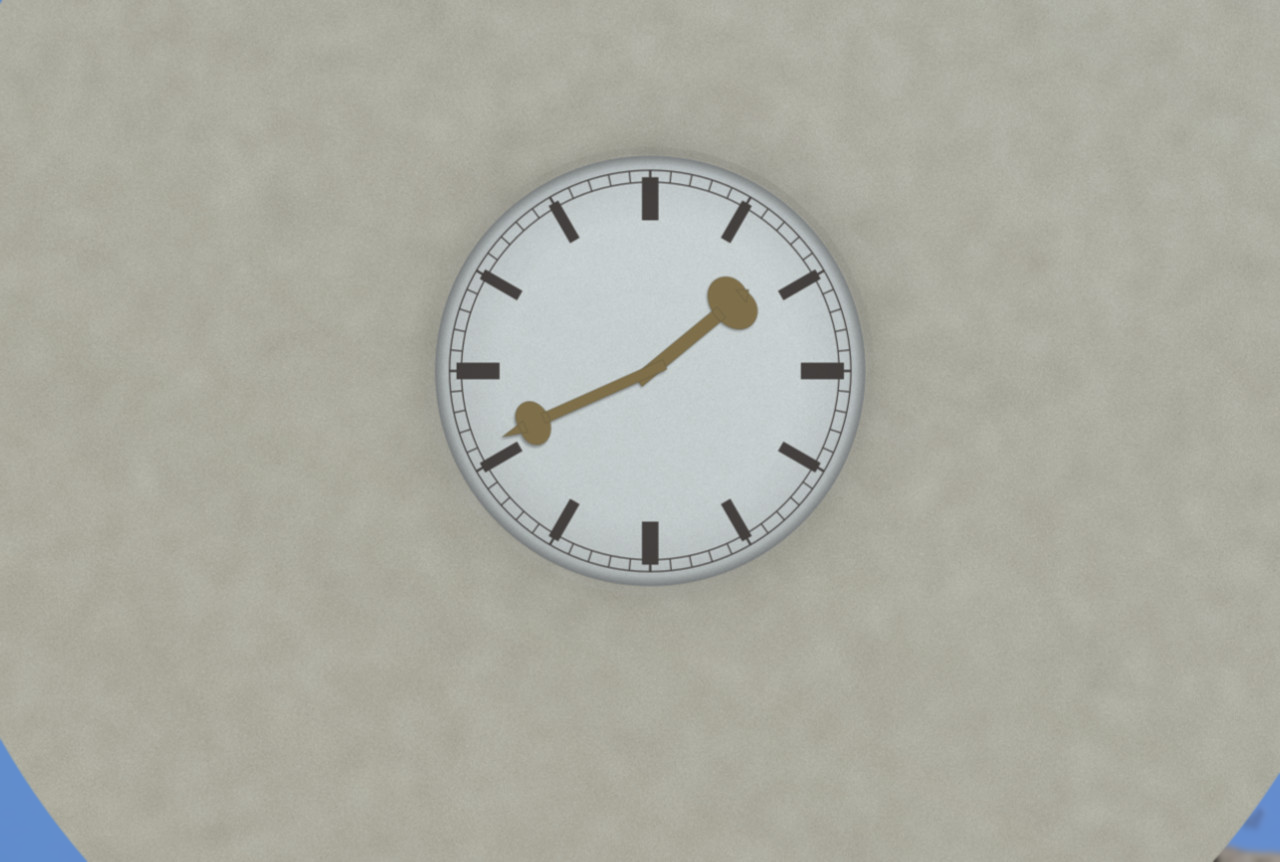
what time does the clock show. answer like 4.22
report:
1.41
